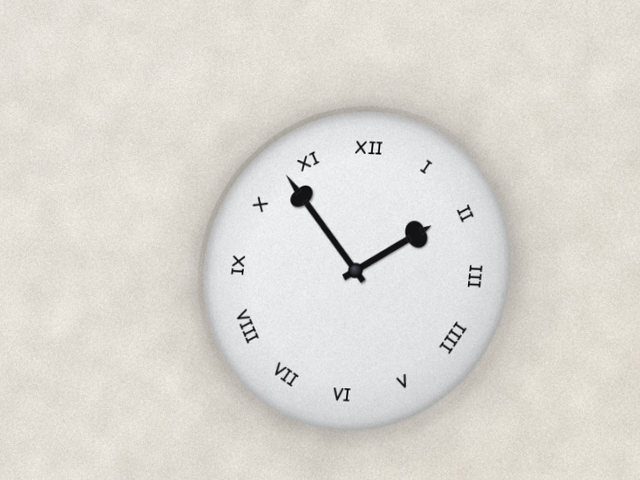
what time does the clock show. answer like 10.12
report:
1.53
